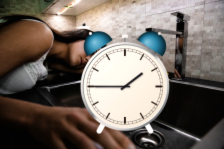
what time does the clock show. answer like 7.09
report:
1.45
